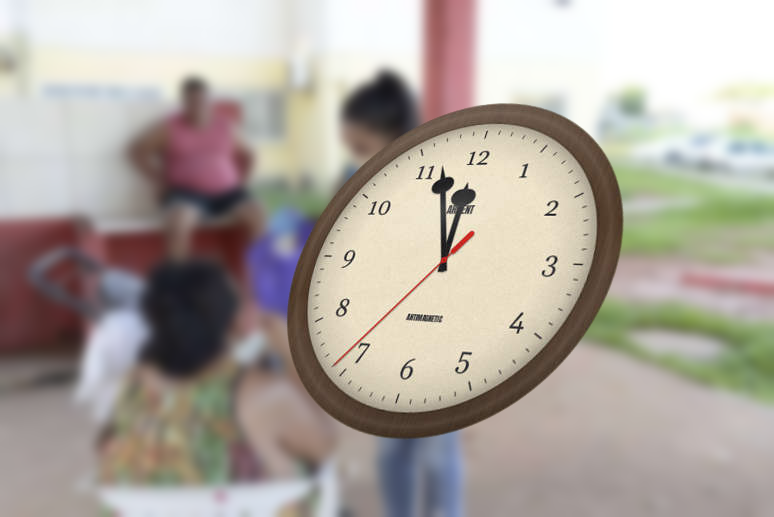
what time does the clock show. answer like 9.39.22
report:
11.56.36
